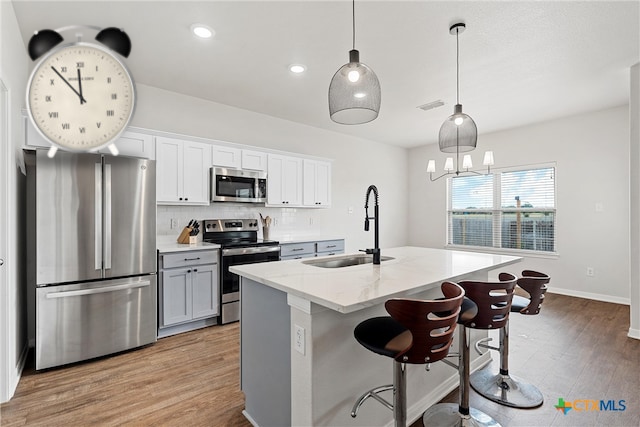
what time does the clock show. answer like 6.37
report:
11.53
